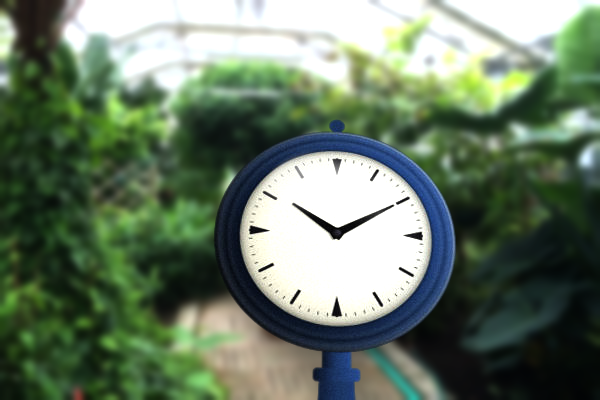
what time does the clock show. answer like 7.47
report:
10.10
